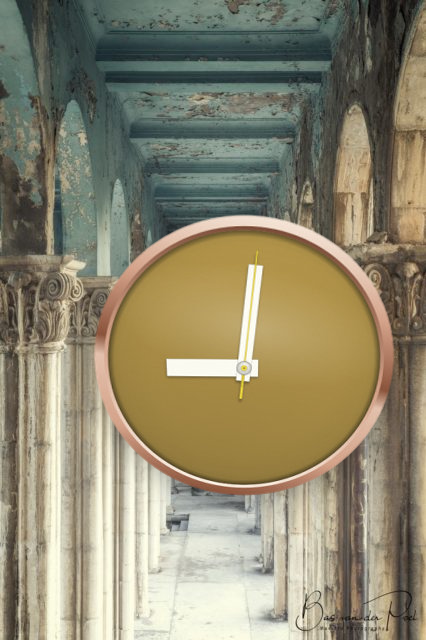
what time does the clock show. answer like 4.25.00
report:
9.01.01
